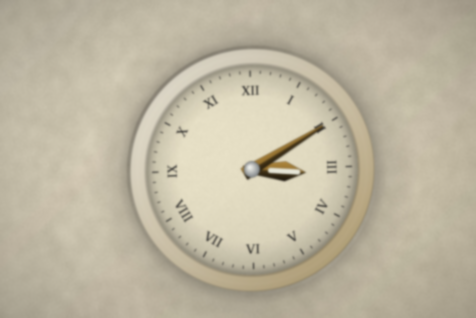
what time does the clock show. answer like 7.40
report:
3.10
